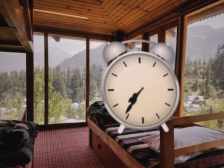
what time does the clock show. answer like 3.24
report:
7.36
